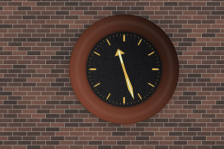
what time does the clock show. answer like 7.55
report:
11.27
